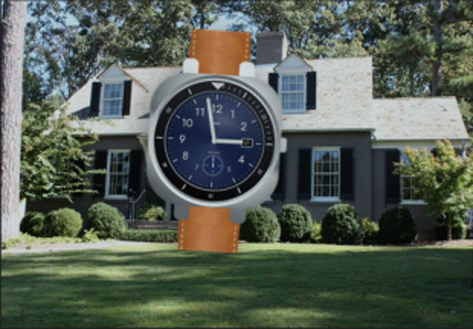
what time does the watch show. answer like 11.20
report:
2.58
